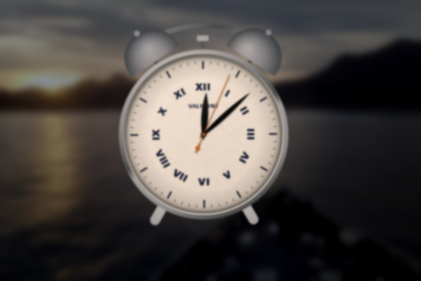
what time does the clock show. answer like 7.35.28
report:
12.08.04
